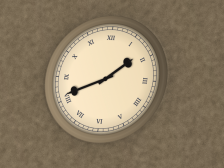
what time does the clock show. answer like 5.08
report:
1.41
